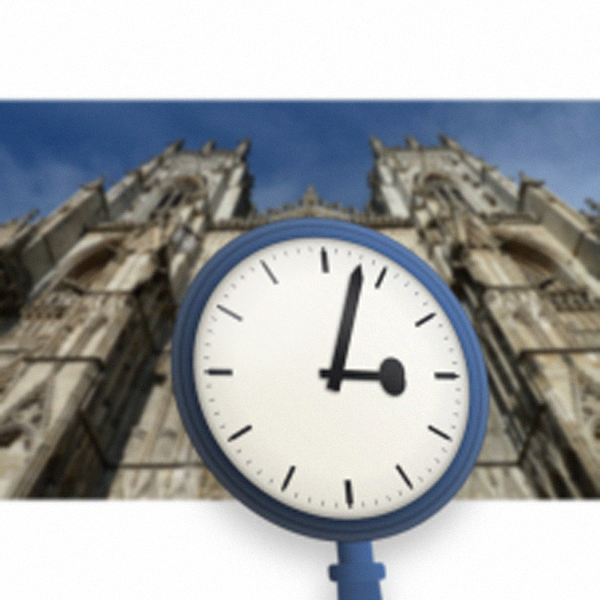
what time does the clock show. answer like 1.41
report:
3.03
